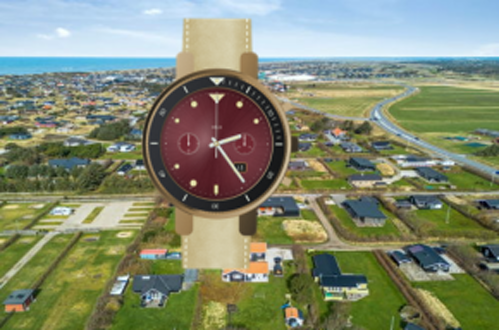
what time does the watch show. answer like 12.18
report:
2.24
